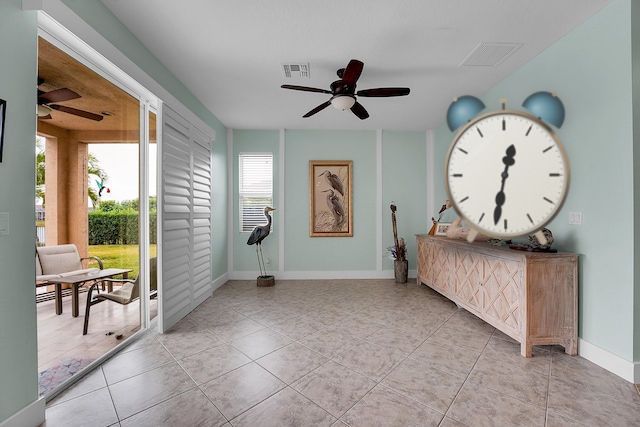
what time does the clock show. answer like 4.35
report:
12.32
